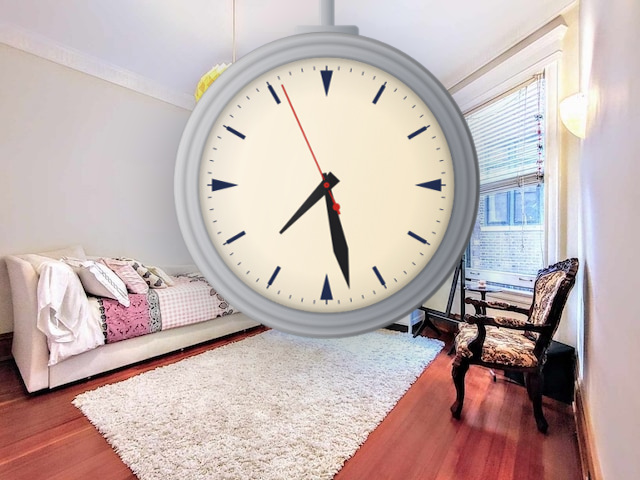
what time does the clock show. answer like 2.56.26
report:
7.27.56
